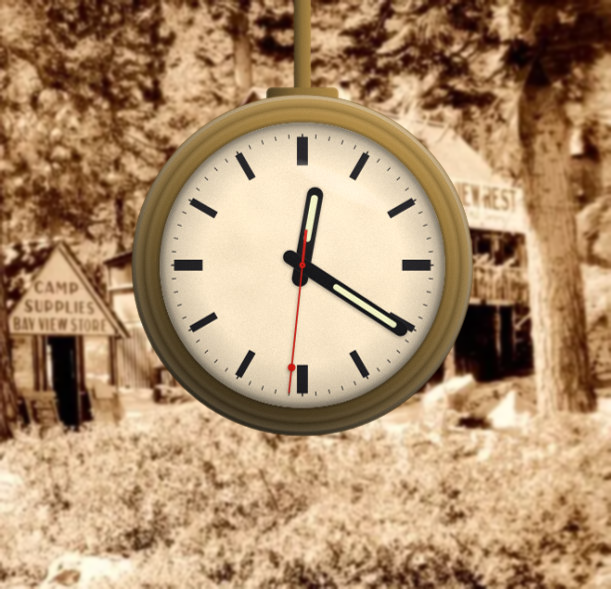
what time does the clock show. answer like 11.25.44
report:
12.20.31
